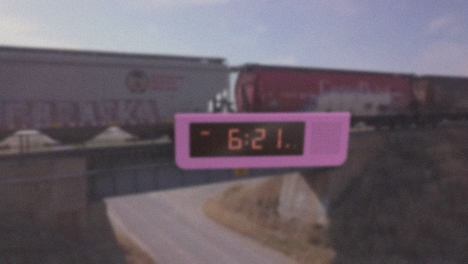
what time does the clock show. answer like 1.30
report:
6.21
